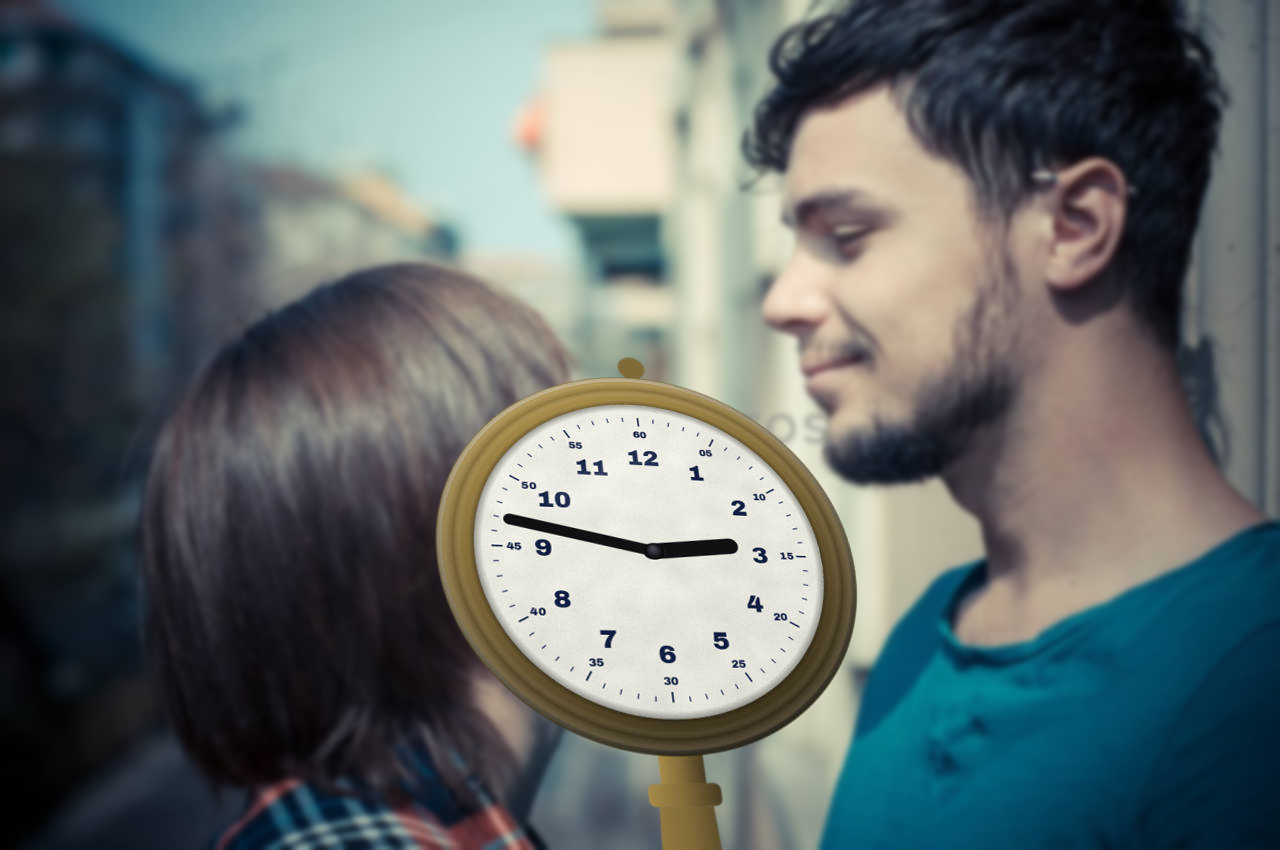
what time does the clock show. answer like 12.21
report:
2.47
